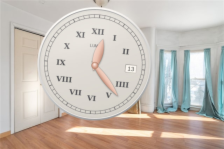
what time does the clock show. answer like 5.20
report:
12.23
